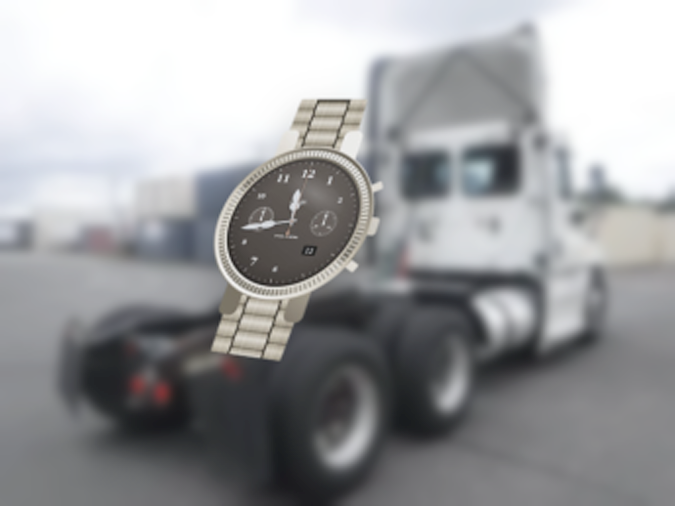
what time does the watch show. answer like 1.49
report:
11.43
